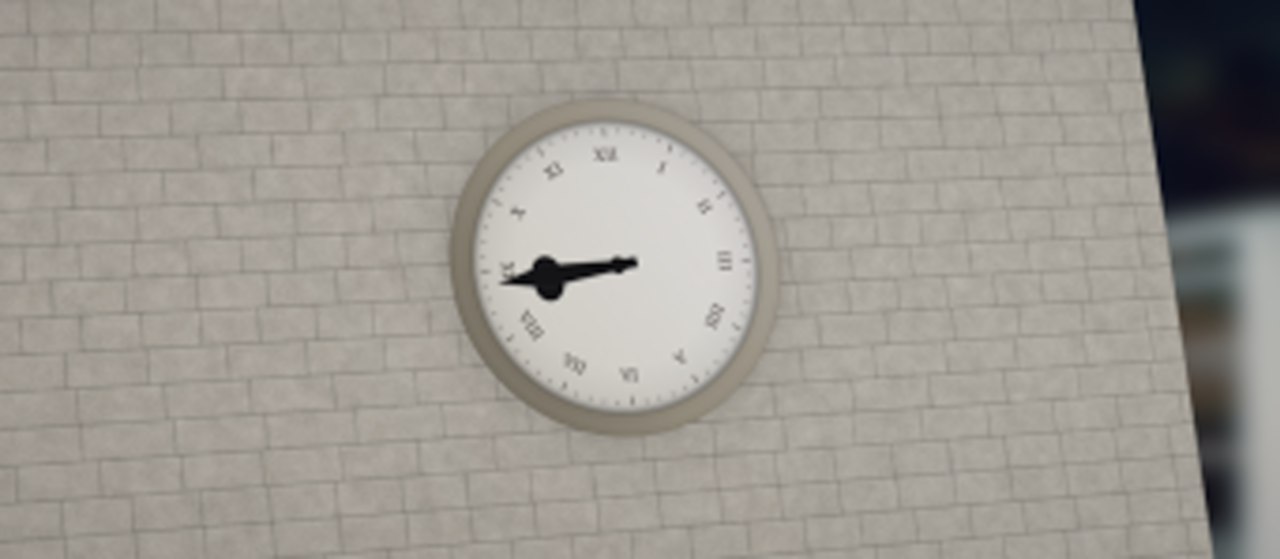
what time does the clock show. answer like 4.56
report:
8.44
